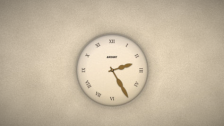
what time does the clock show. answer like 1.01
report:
2.25
